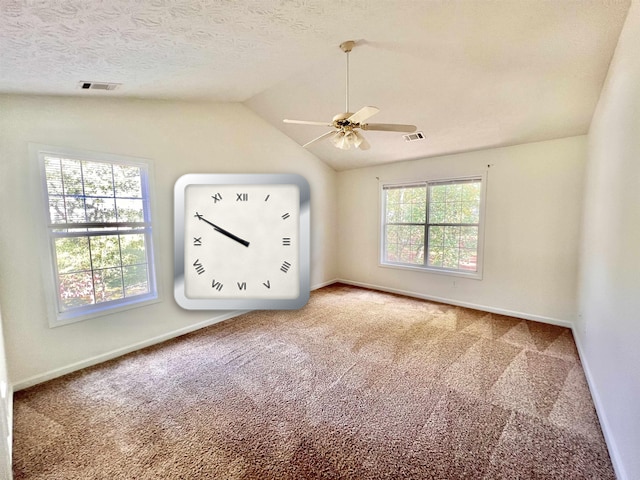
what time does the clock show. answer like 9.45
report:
9.50
